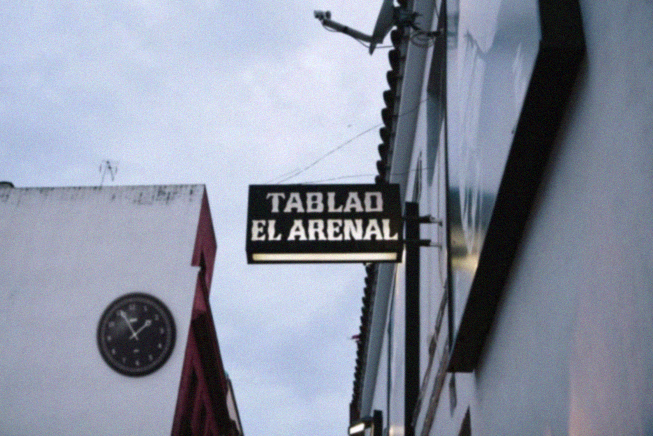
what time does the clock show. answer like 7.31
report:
1.56
